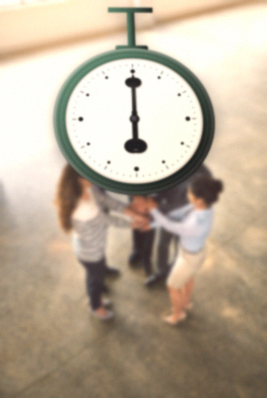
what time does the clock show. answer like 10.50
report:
6.00
